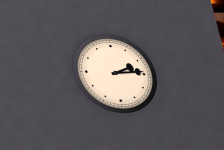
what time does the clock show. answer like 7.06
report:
2.14
